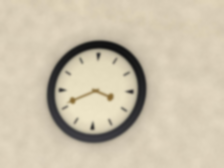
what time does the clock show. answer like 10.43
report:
3.41
